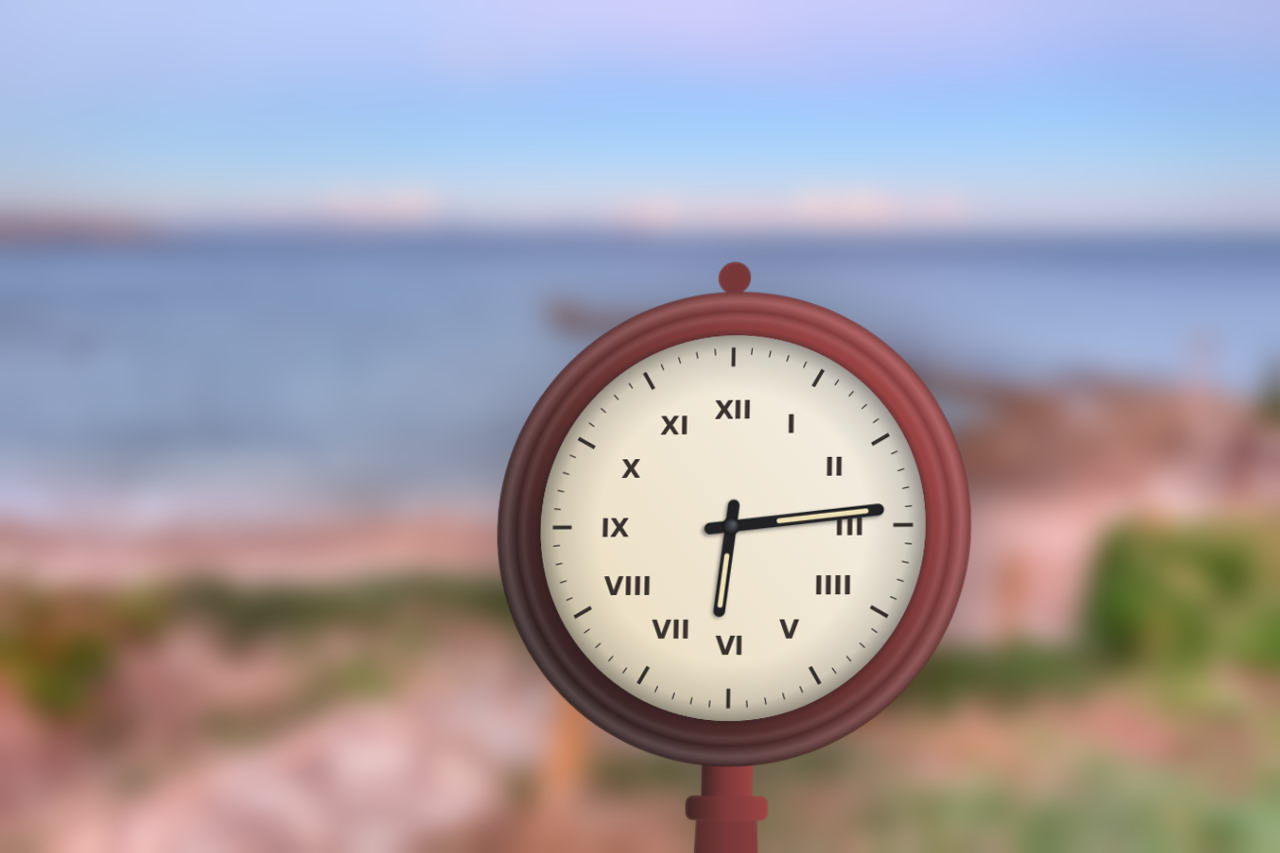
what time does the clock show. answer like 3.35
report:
6.14
